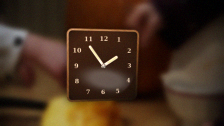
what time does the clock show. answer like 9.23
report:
1.54
